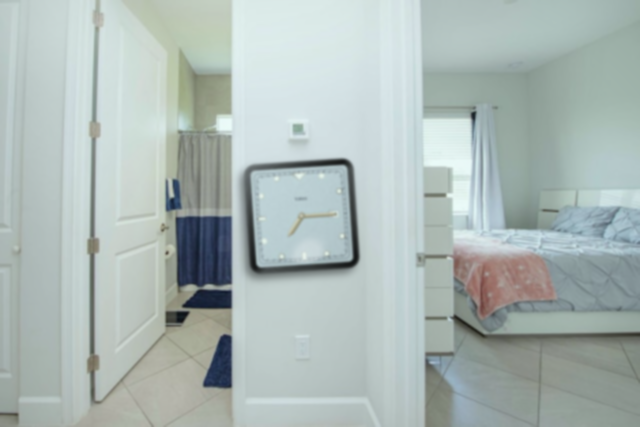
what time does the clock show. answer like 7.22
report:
7.15
